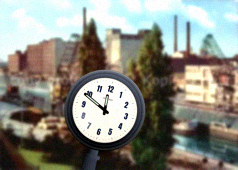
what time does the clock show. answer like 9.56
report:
11.49
